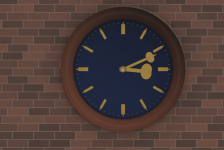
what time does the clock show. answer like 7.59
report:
3.11
